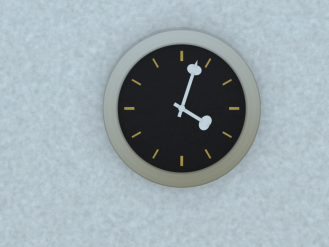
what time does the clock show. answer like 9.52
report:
4.03
